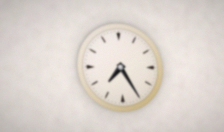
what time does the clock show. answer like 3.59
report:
7.25
